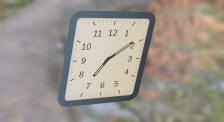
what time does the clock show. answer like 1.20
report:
7.09
